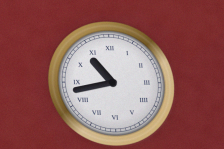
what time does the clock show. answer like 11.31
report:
10.43
